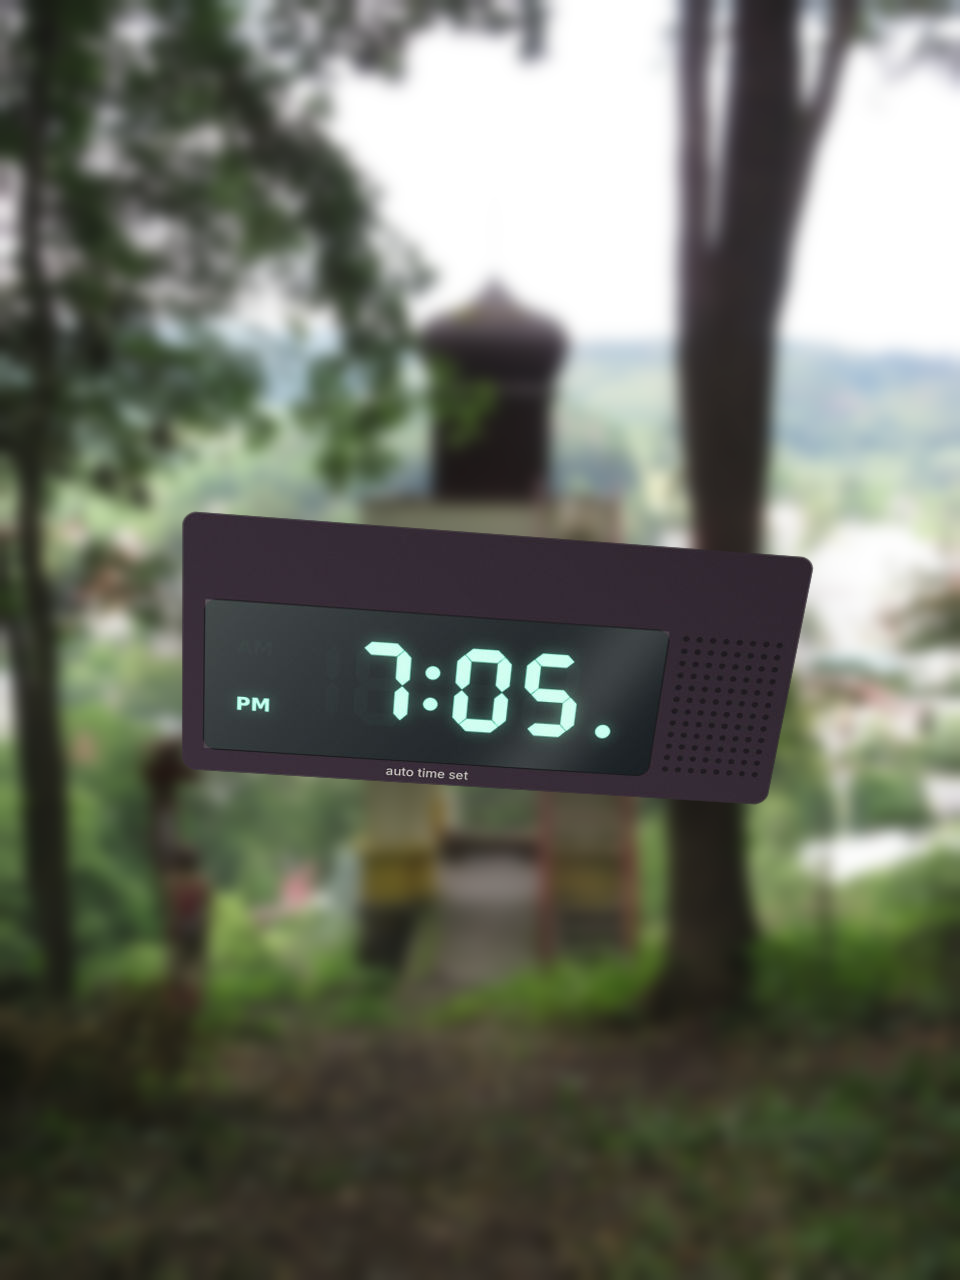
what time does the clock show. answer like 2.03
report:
7.05
